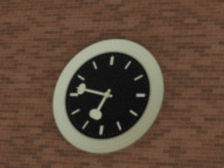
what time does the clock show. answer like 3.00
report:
6.47
